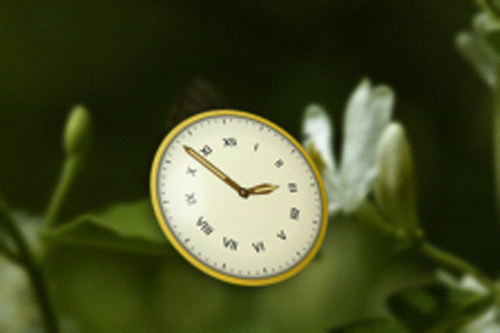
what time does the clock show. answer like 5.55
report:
2.53
